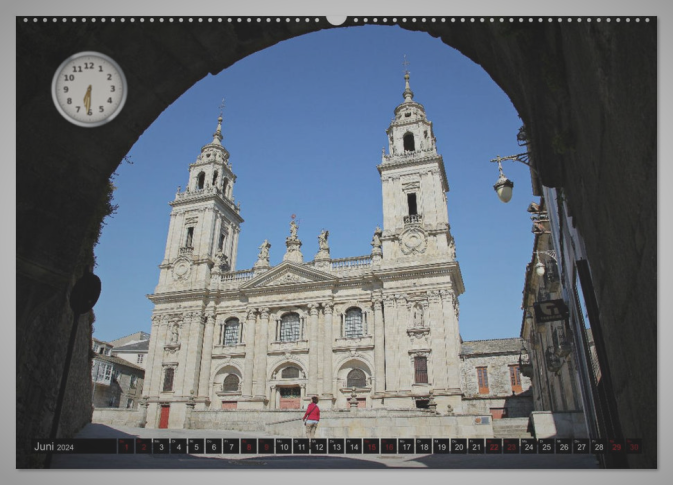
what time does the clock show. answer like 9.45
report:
6.31
